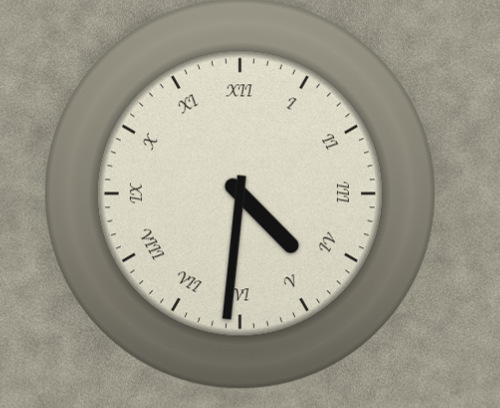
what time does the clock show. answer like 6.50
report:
4.31
